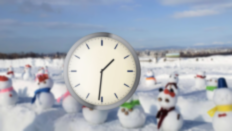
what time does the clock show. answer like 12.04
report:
1.31
